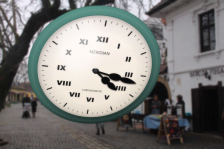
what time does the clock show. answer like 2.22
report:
4.17
